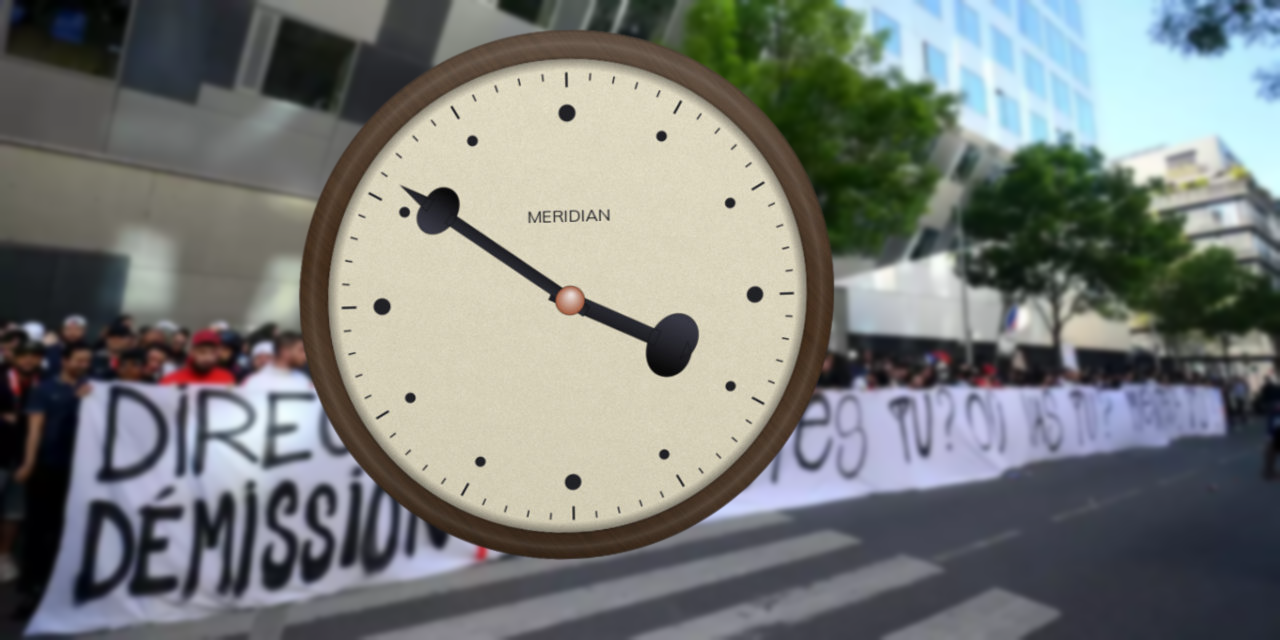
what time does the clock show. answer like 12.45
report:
3.51
